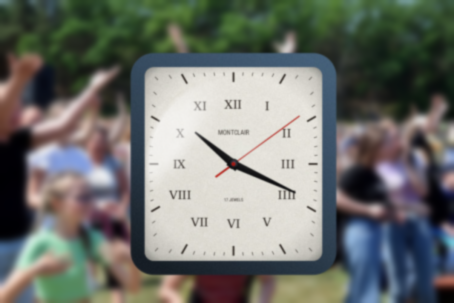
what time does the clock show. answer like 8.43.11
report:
10.19.09
